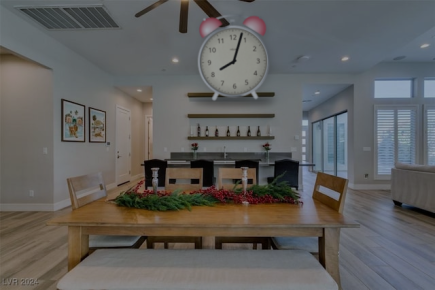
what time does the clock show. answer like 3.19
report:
8.03
